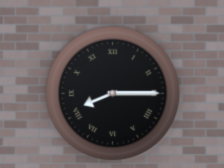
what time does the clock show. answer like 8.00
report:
8.15
